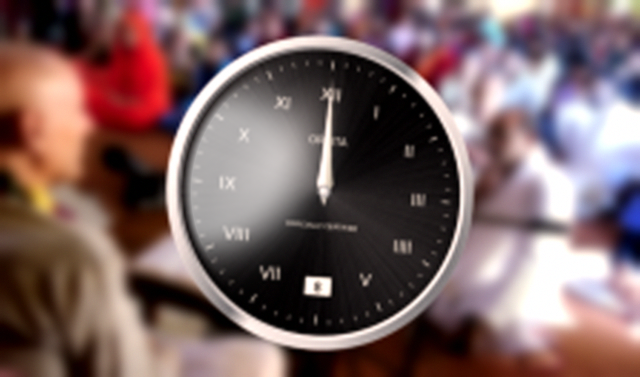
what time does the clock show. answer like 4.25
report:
12.00
